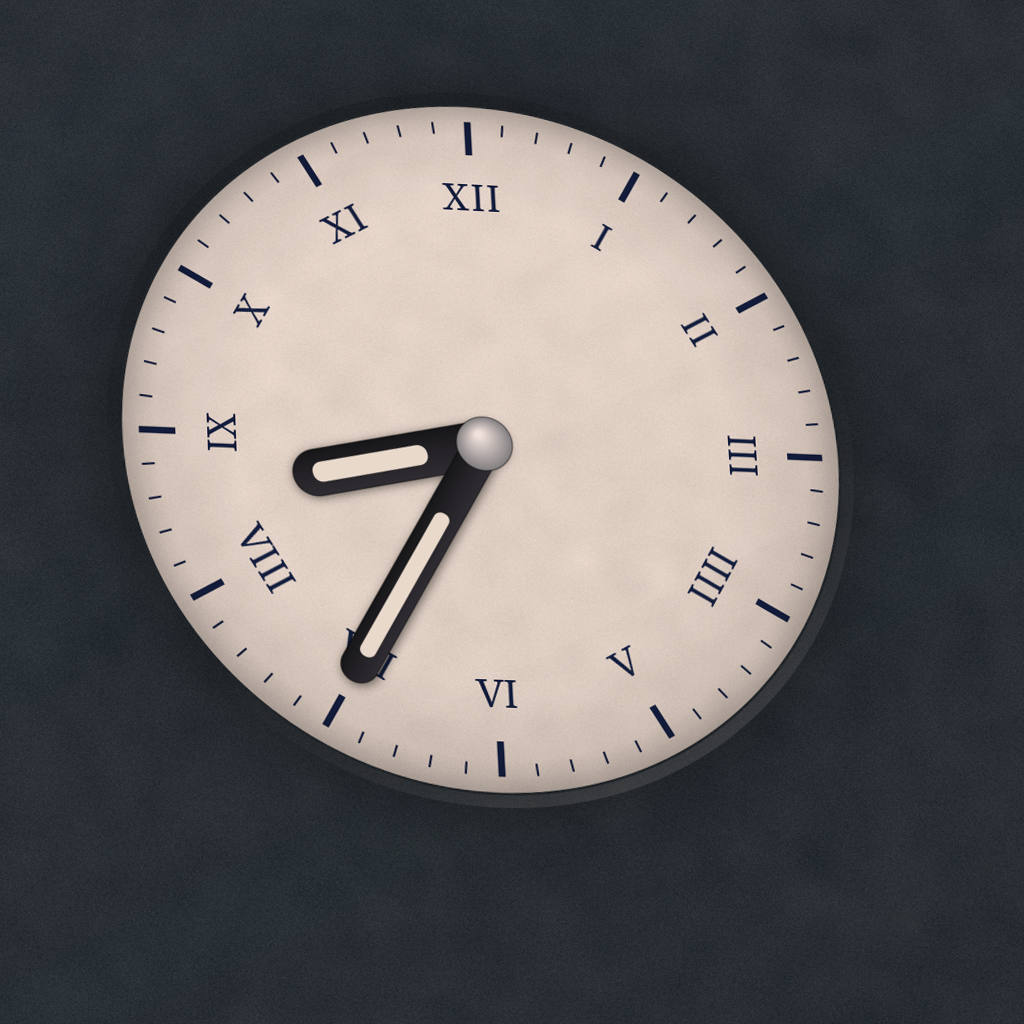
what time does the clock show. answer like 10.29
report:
8.35
